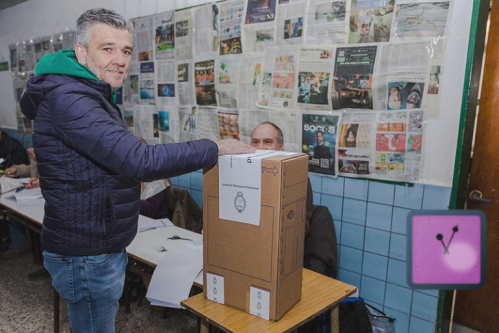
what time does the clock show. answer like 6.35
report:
11.04
